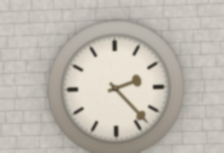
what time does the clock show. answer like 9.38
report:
2.23
